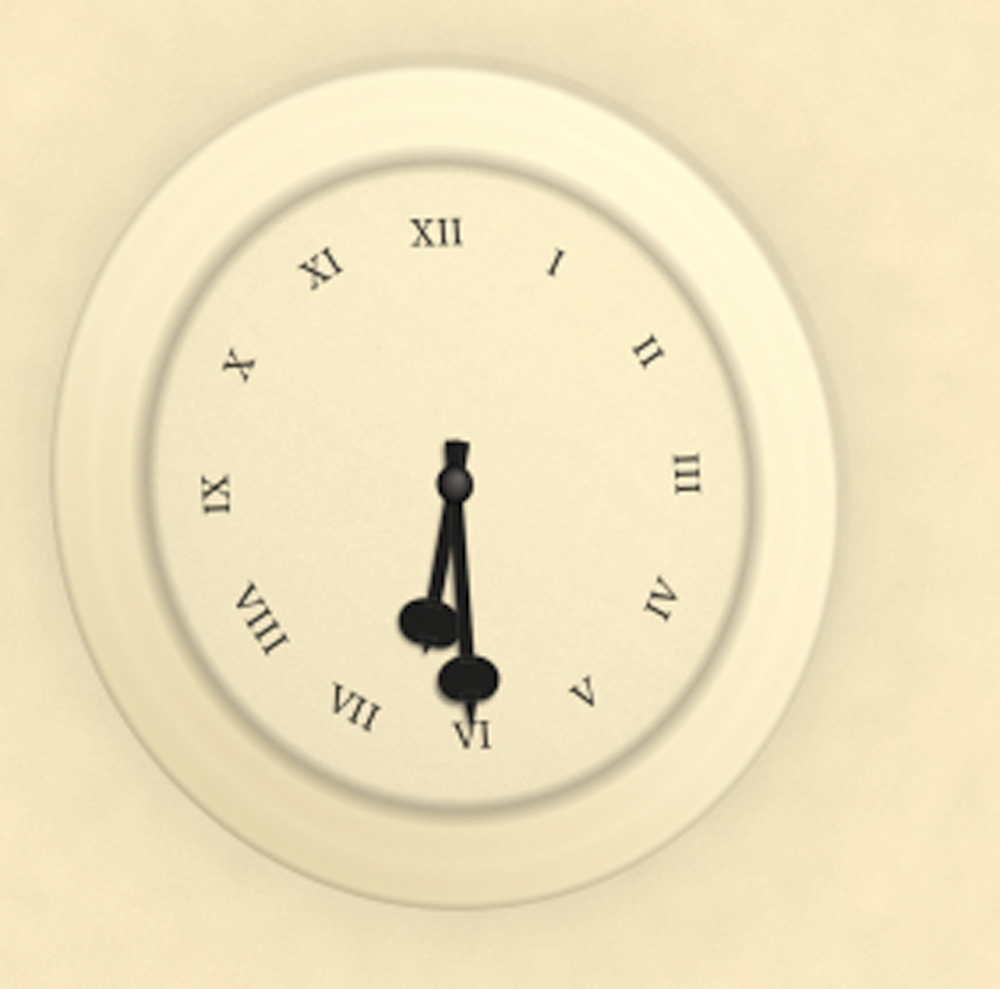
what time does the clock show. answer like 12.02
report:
6.30
